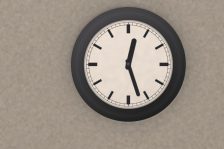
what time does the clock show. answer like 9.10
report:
12.27
